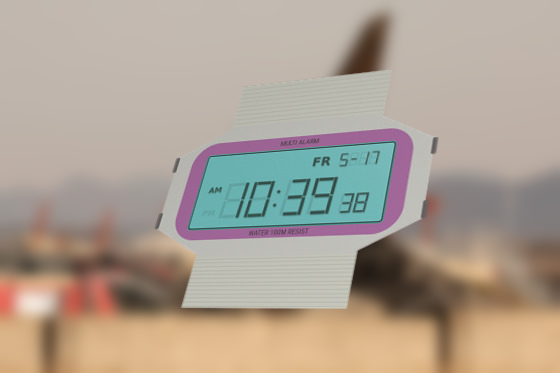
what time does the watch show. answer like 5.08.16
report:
10.39.38
